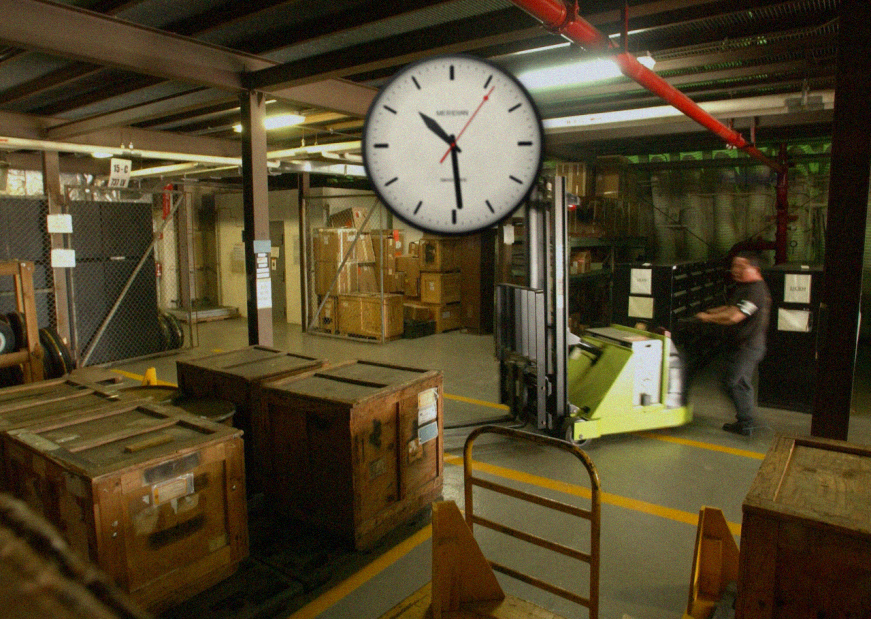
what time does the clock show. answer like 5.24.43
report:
10.29.06
